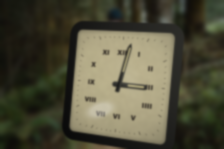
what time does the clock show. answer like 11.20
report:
3.02
